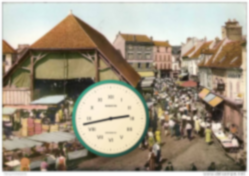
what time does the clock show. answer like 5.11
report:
2.43
